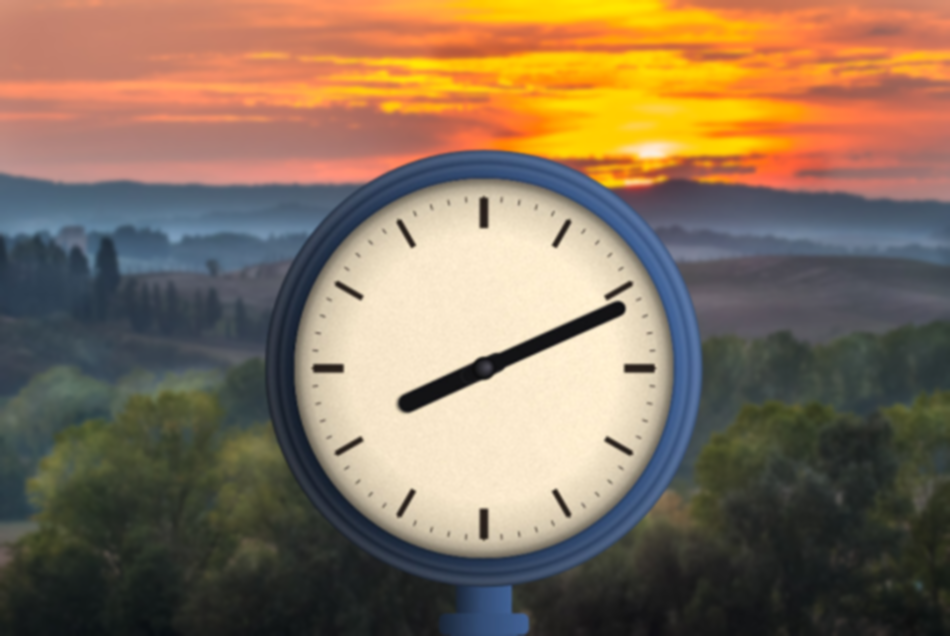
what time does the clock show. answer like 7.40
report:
8.11
